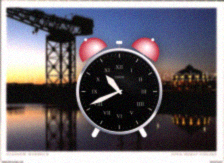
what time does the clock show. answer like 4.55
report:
10.41
